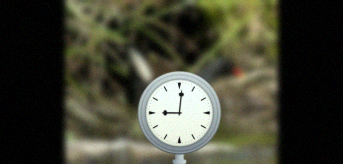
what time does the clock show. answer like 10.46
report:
9.01
